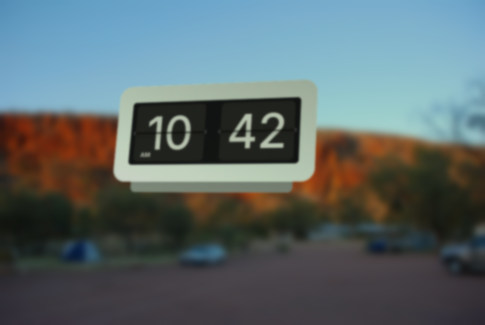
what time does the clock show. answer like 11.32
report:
10.42
